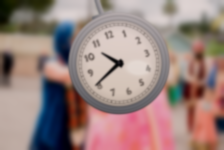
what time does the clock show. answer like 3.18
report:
10.41
